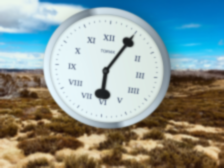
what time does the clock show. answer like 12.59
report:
6.05
